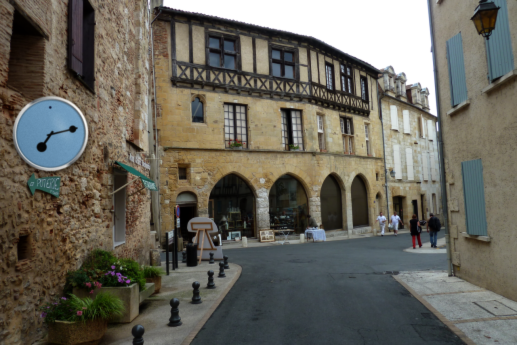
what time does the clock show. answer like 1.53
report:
7.13
